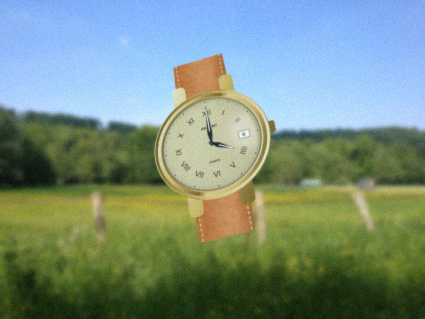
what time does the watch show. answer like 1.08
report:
4.00
